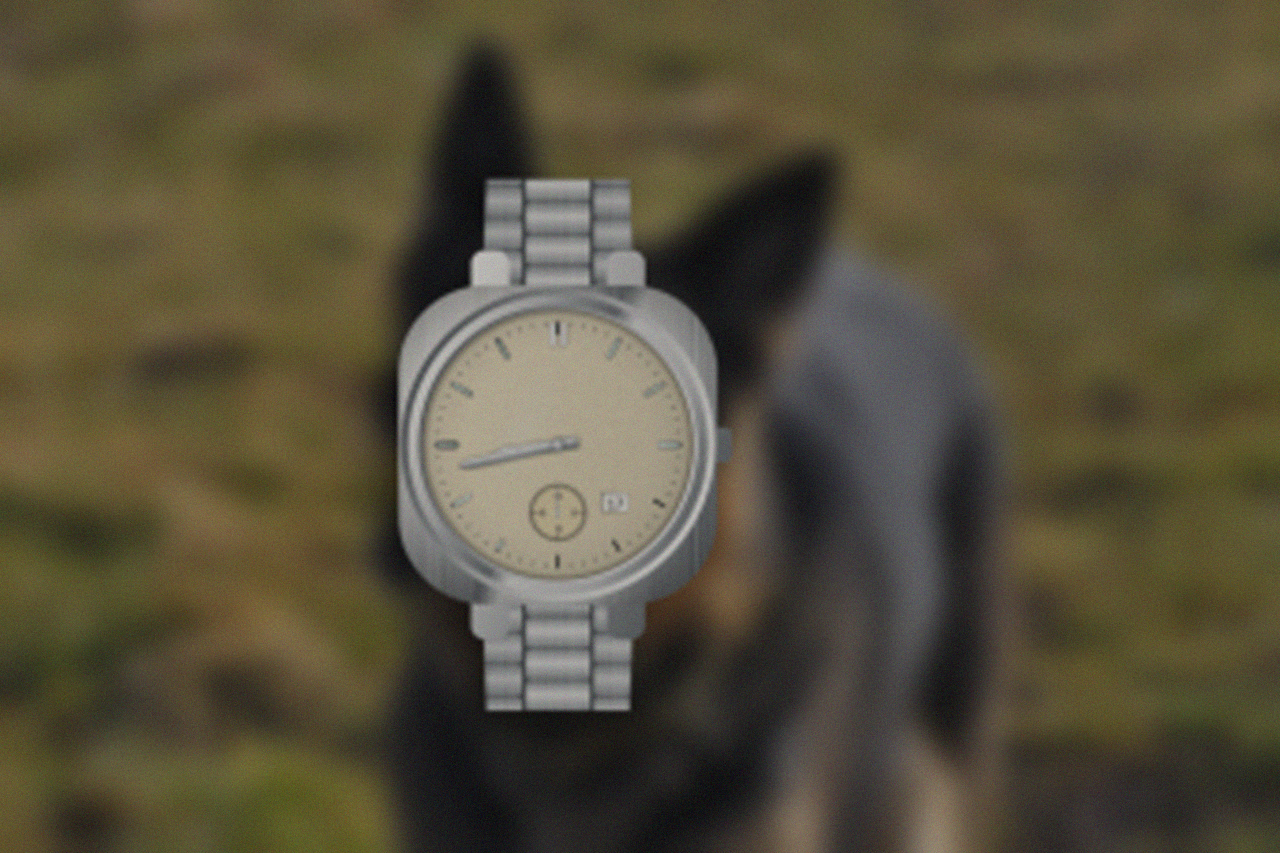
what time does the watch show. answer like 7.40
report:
8.43
